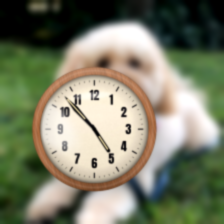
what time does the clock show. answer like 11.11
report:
4.53
